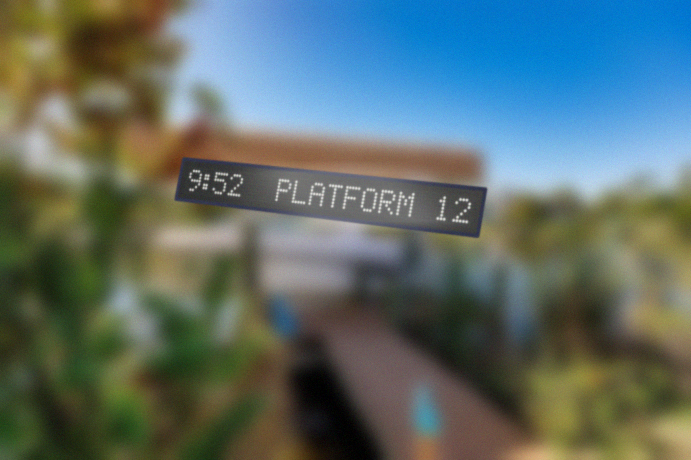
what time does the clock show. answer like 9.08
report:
9.52
